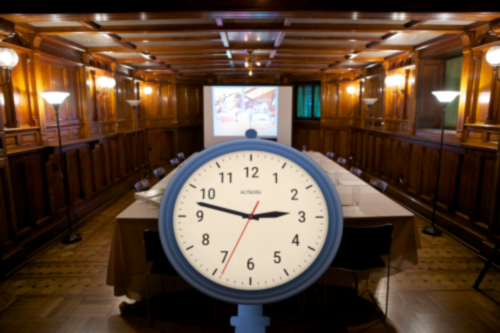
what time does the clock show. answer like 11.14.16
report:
2.47.34
